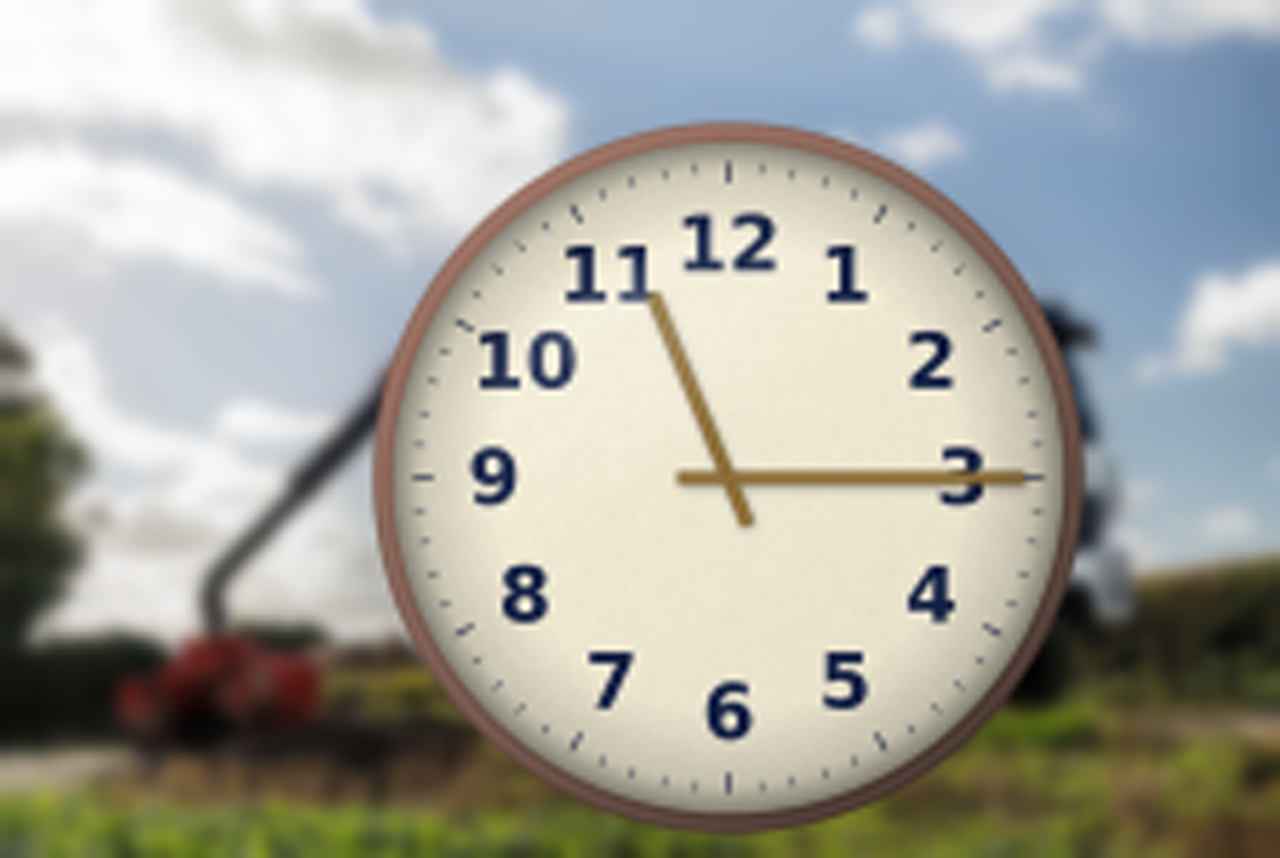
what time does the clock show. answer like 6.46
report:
11.15
